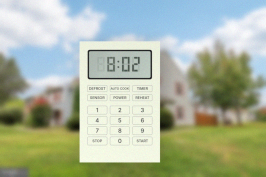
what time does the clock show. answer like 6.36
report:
8.02
